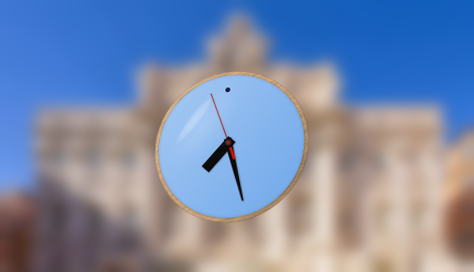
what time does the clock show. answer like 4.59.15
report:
7.27.57
